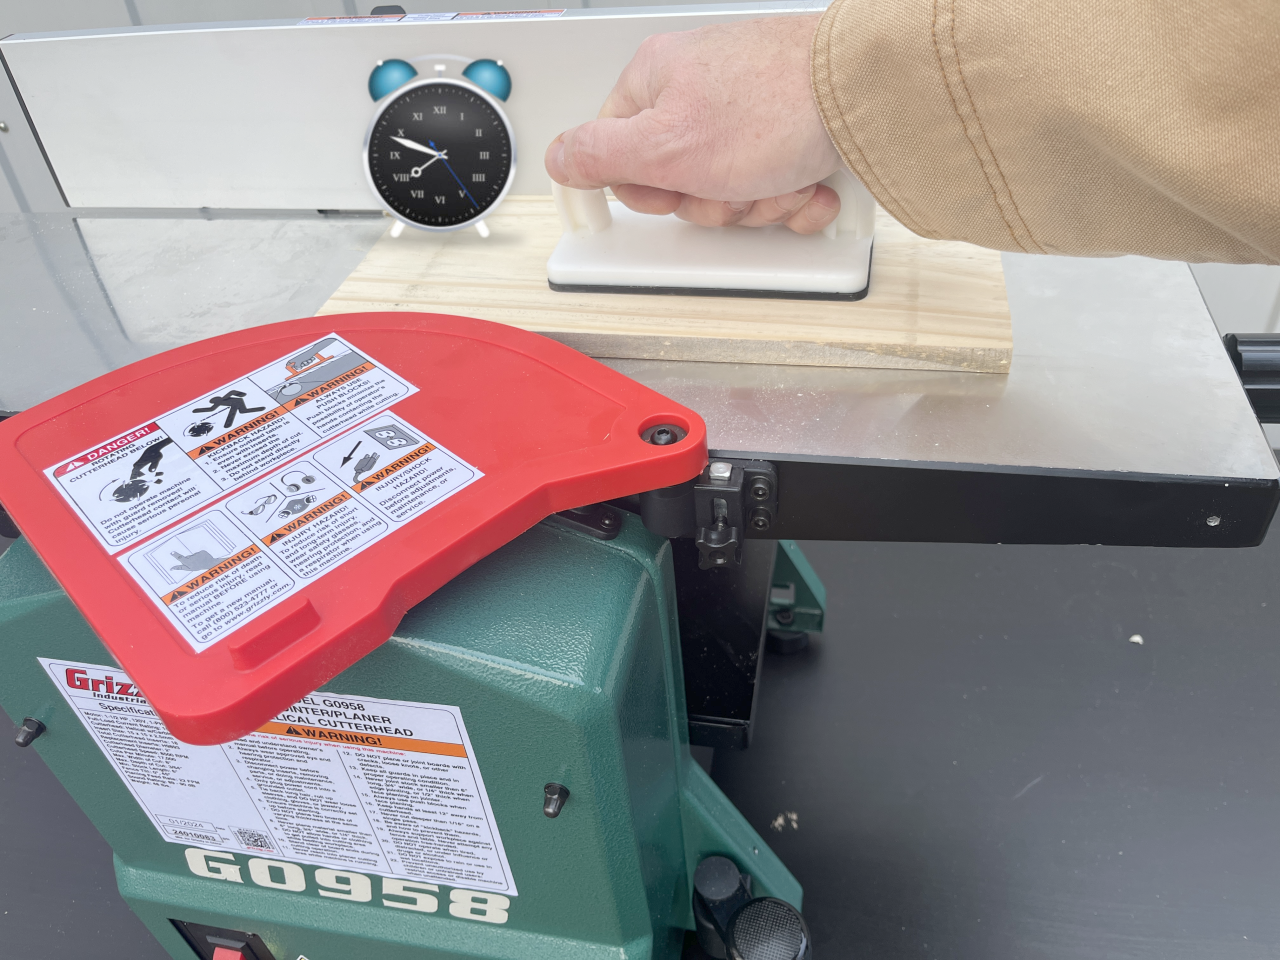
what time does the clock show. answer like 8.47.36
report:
7.48.24
